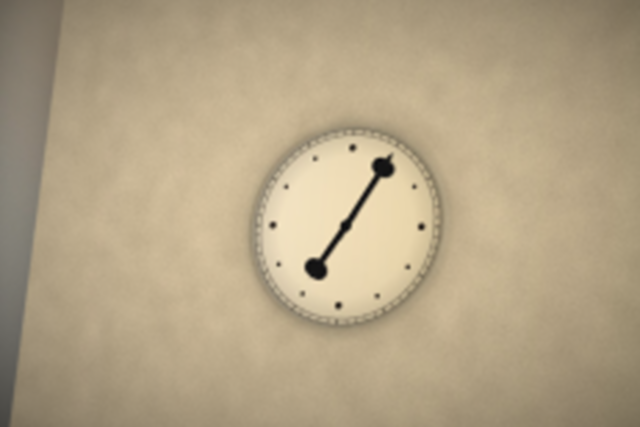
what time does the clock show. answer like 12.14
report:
7.05
